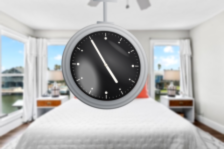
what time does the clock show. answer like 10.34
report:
4.55
